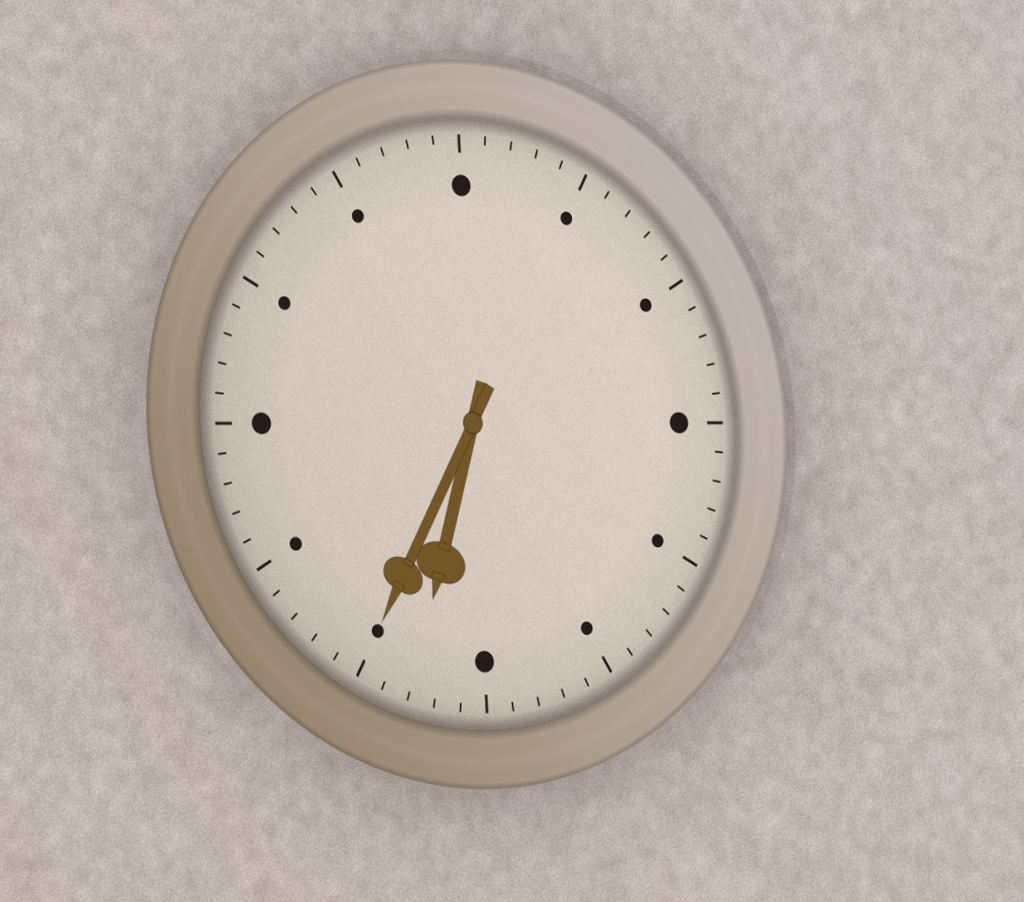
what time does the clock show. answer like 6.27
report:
6.35
